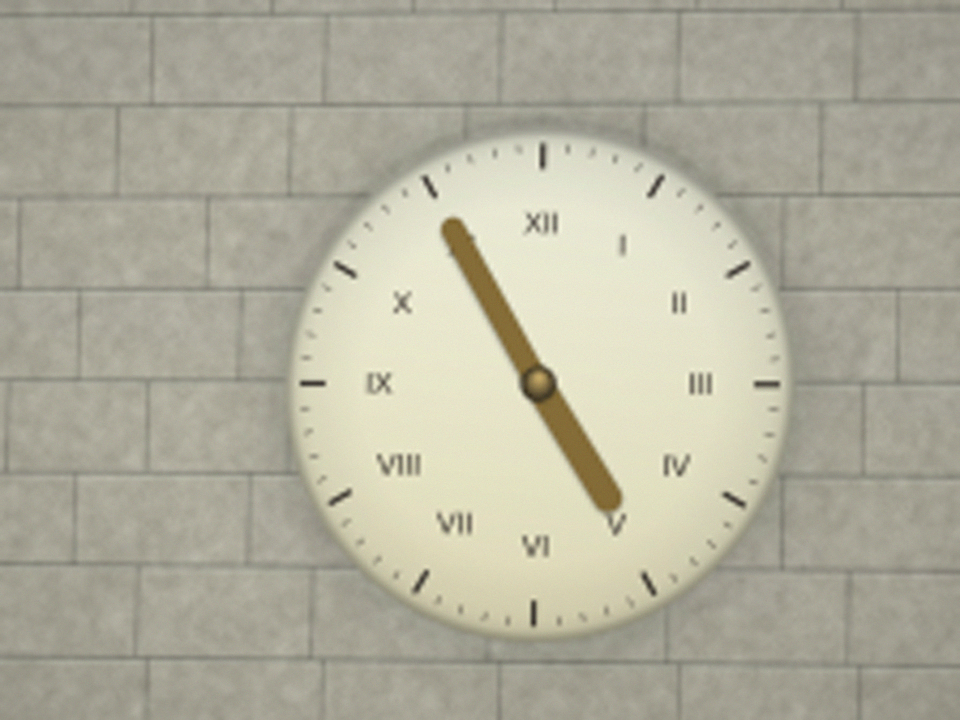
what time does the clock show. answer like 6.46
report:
4.55
